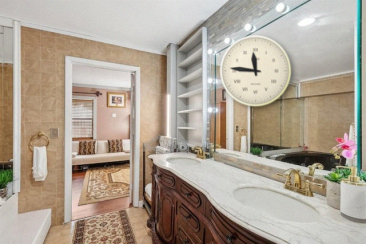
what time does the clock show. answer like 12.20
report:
11.46
